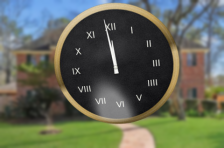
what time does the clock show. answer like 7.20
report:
11.59
